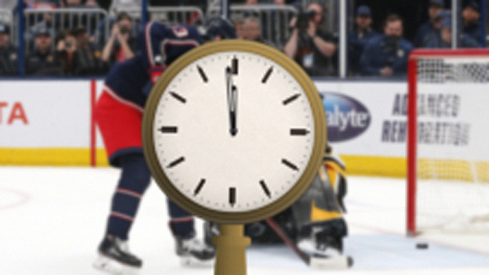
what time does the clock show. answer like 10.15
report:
11.59
